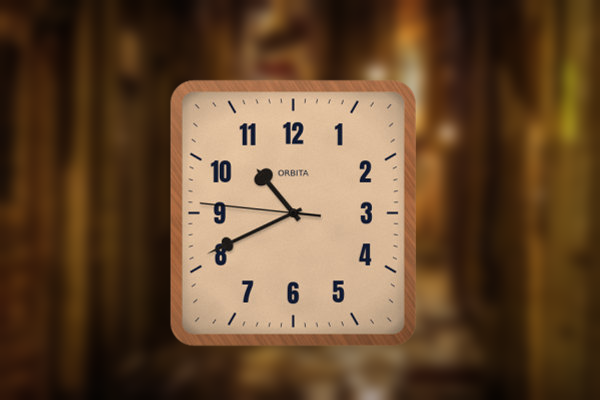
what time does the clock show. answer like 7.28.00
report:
10.40.46
